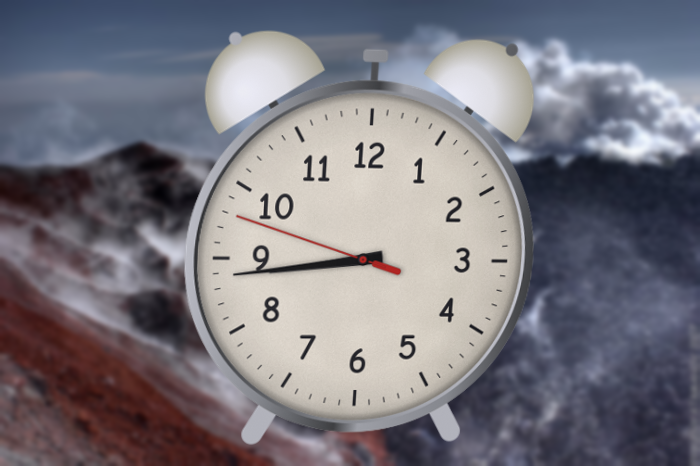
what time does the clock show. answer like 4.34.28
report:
8.43.48
